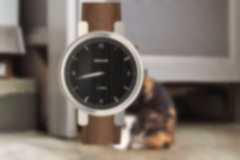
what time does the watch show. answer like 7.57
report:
8.43
